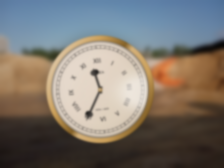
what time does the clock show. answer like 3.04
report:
11.35
